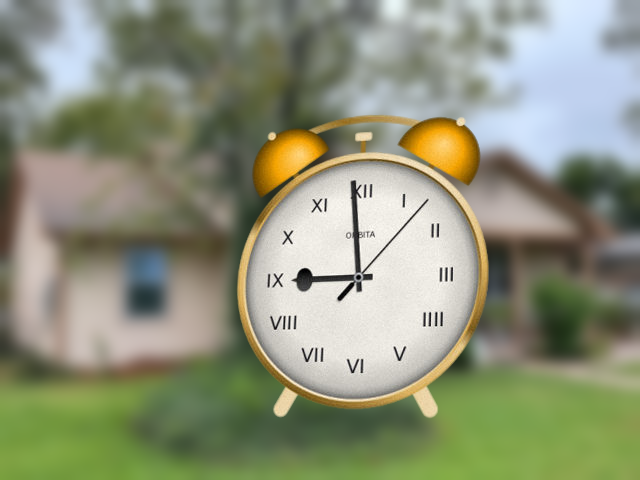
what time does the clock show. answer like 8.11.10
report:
8.59.07
